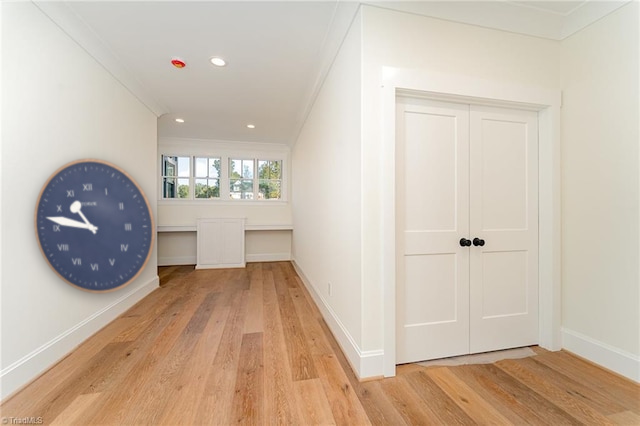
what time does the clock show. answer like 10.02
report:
10.47
